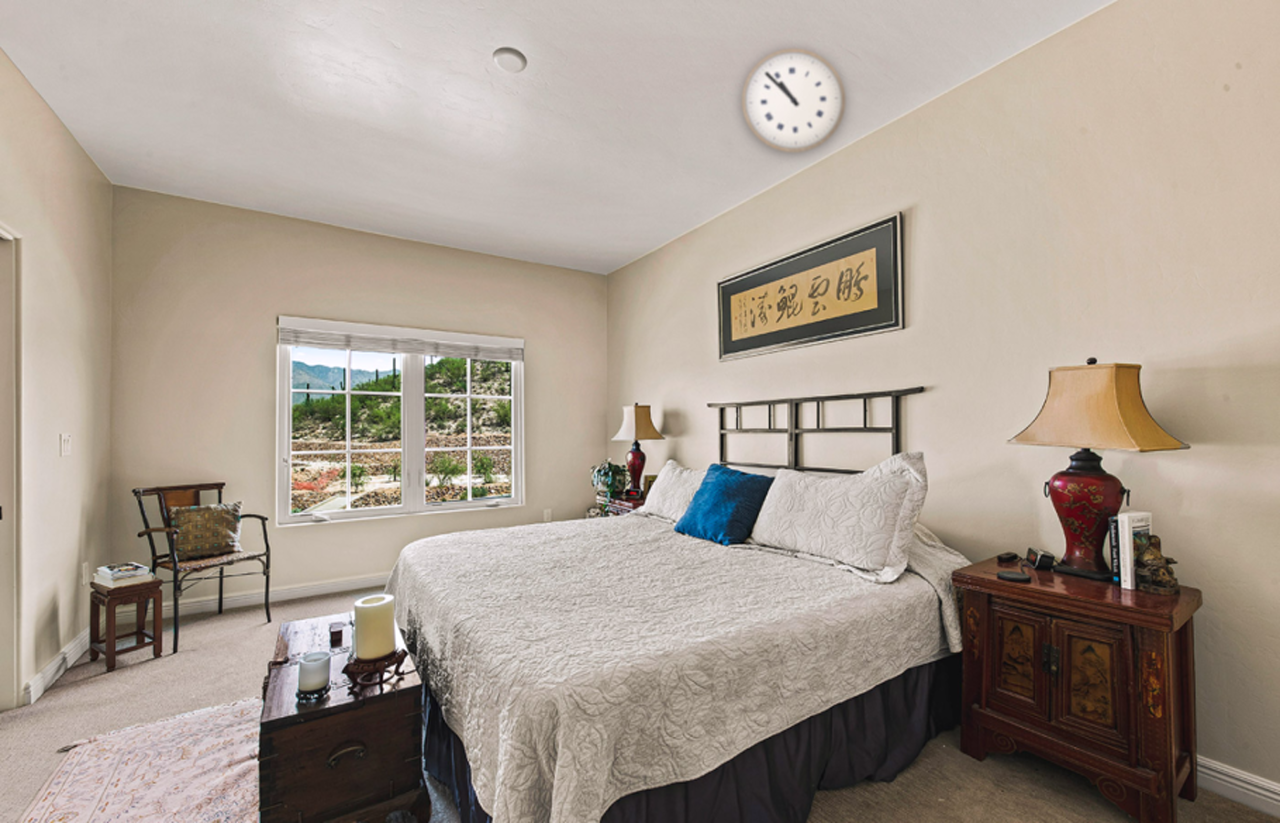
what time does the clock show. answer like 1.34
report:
10.53
